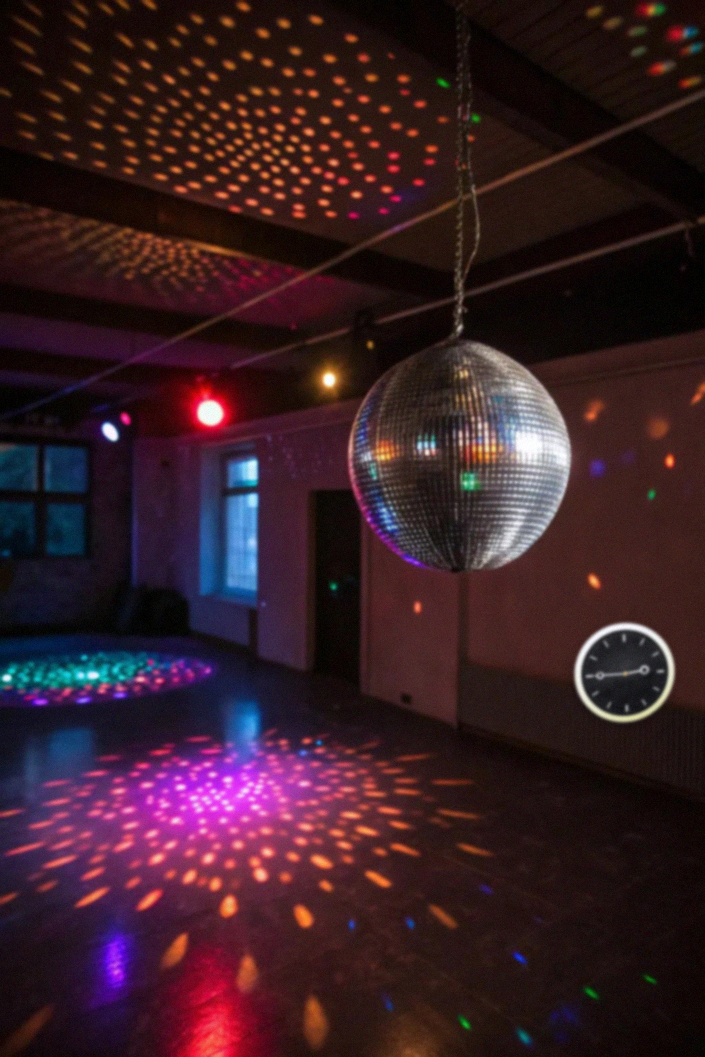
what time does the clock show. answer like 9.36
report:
2.45
